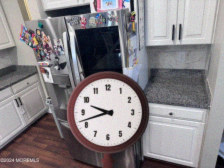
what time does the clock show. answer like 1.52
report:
9.42
